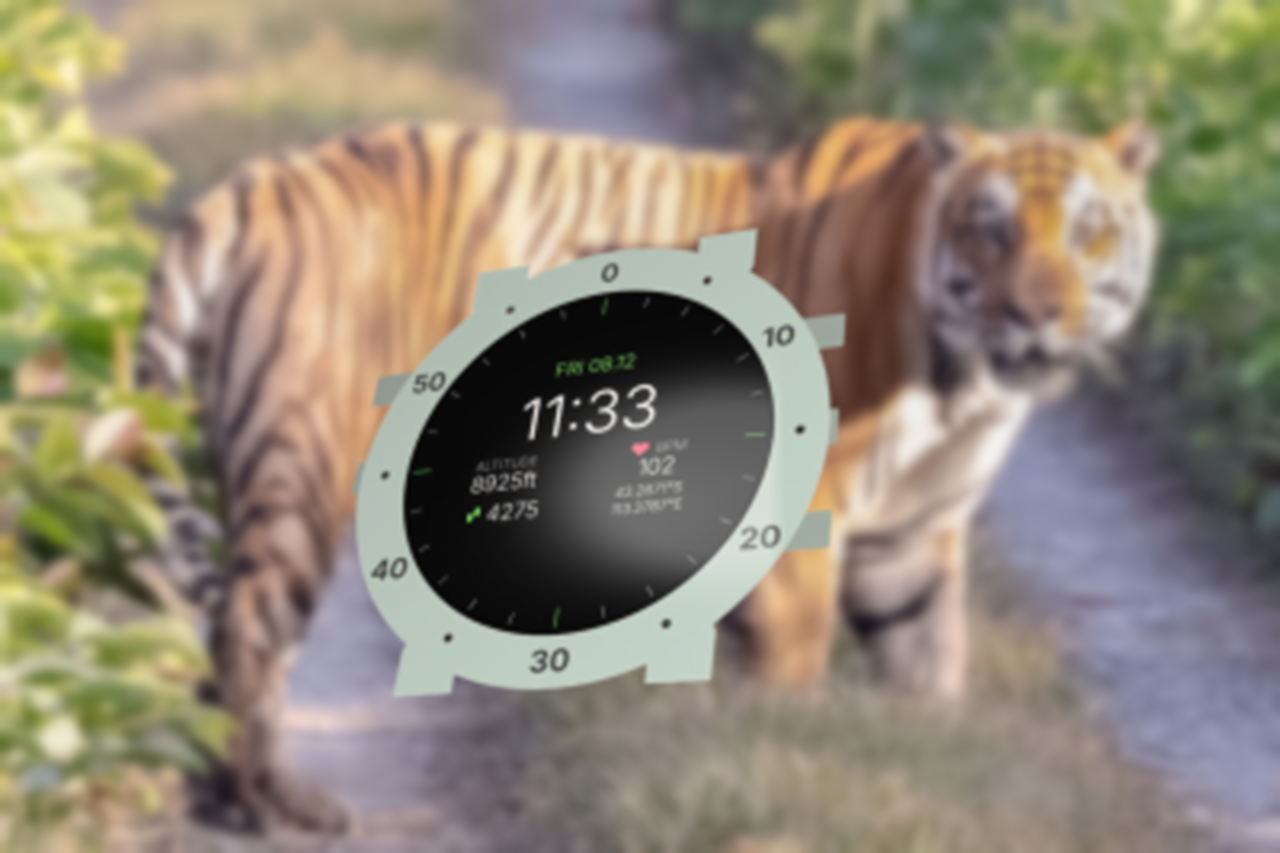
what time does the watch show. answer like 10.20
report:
11.33
